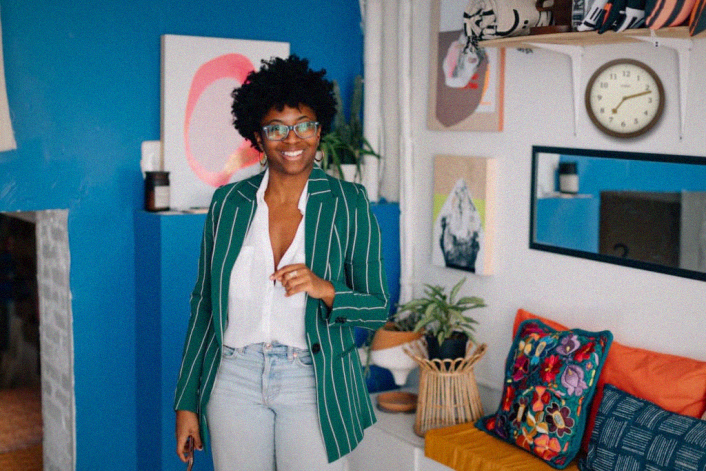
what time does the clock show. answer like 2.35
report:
7.12
